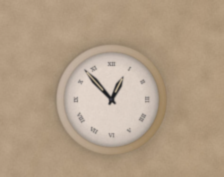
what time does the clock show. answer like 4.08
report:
12.53
